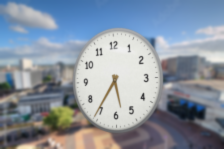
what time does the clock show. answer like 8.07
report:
5.36
